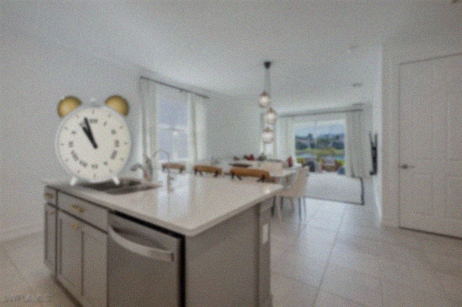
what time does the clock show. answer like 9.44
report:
10.57
